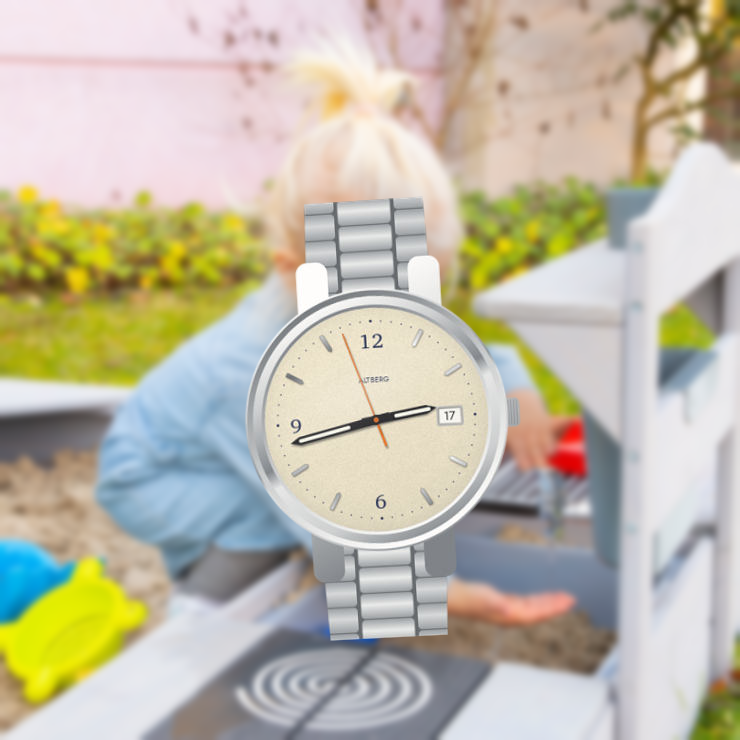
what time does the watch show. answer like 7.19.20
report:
2.42.57
